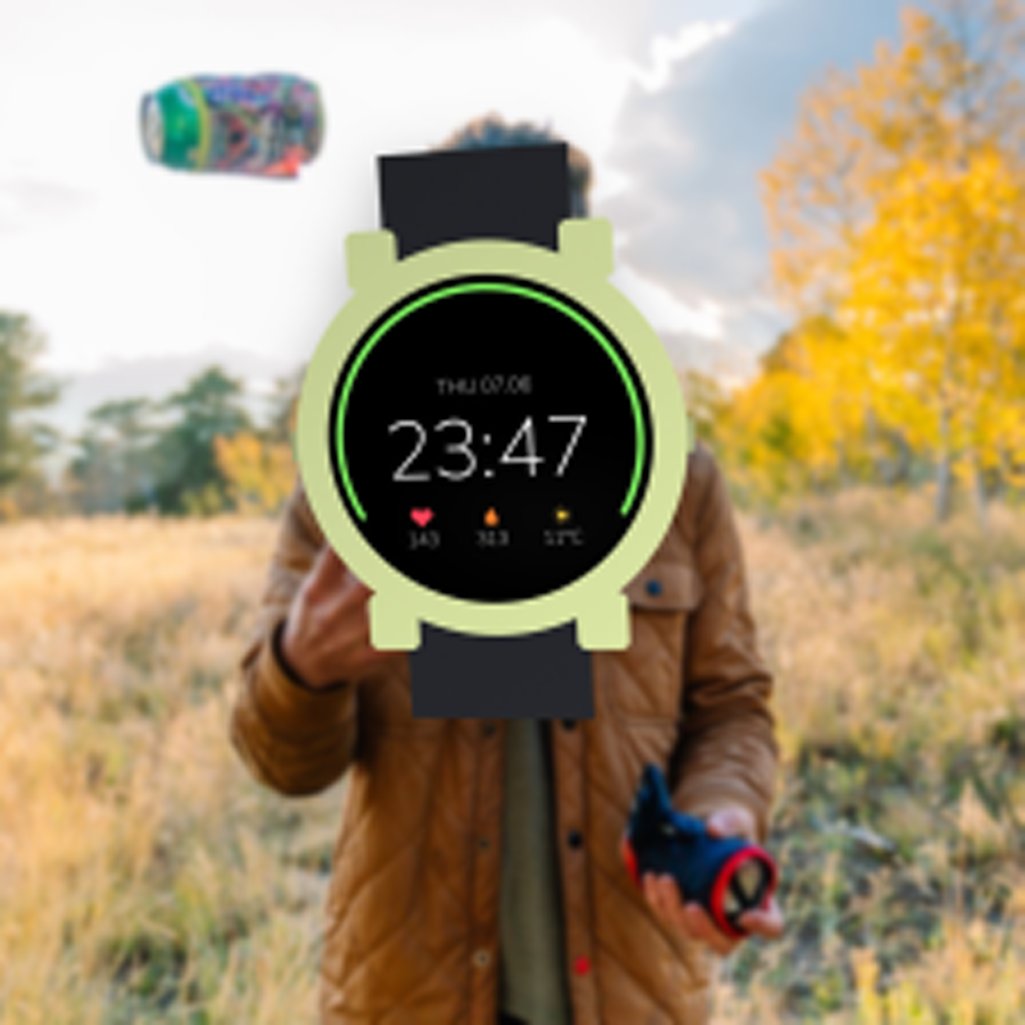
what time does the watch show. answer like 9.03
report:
23.47
